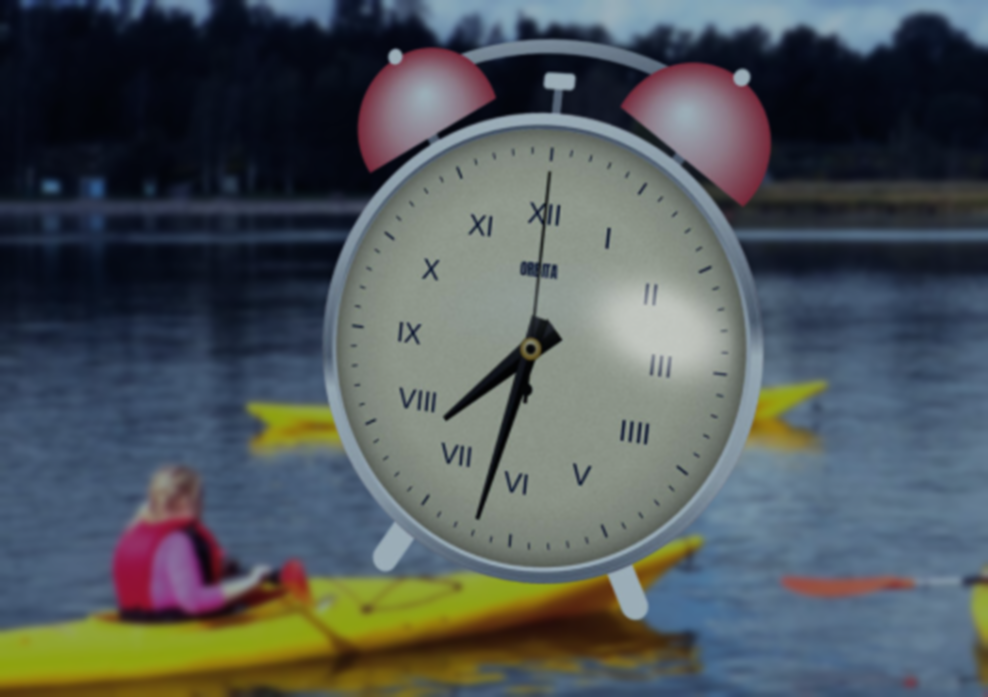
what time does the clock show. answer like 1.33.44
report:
7.32.00
